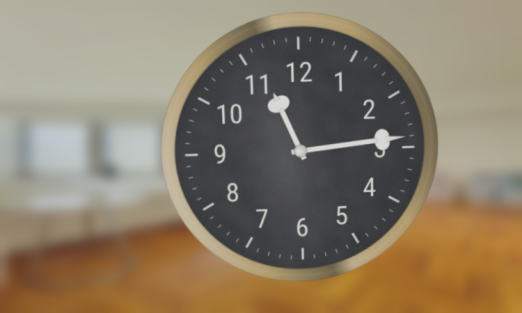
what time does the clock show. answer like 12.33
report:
11.14
